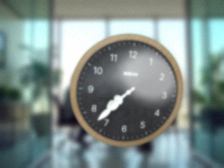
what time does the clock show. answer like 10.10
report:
7.37
